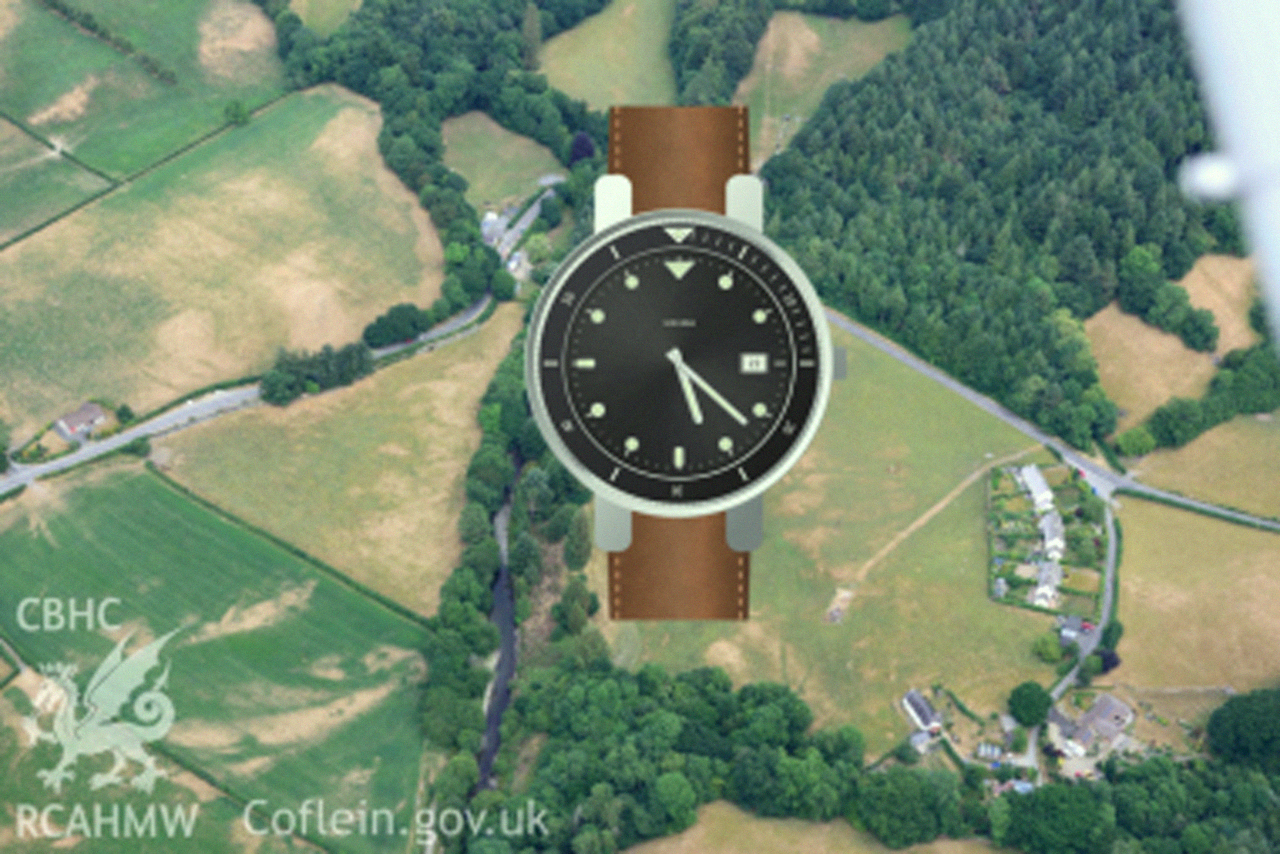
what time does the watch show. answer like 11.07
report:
5.22
